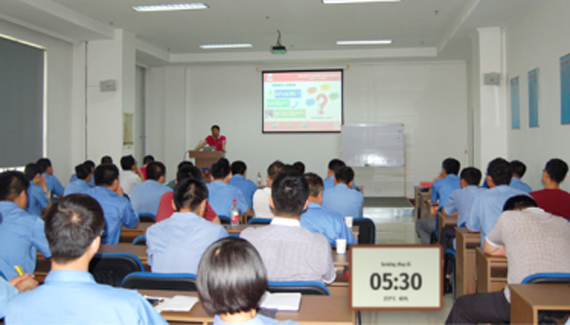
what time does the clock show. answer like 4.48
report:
5.30
